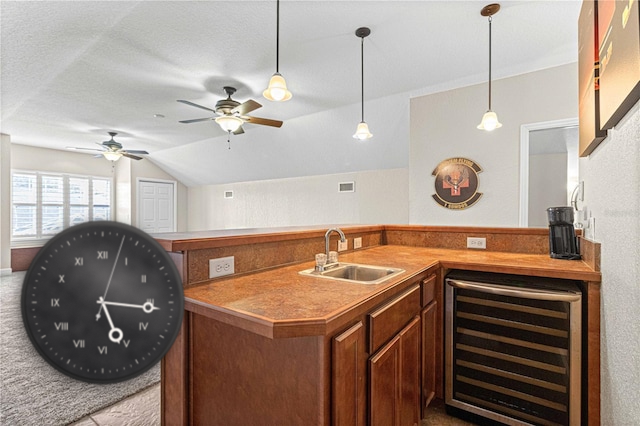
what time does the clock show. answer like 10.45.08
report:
5.16.03
